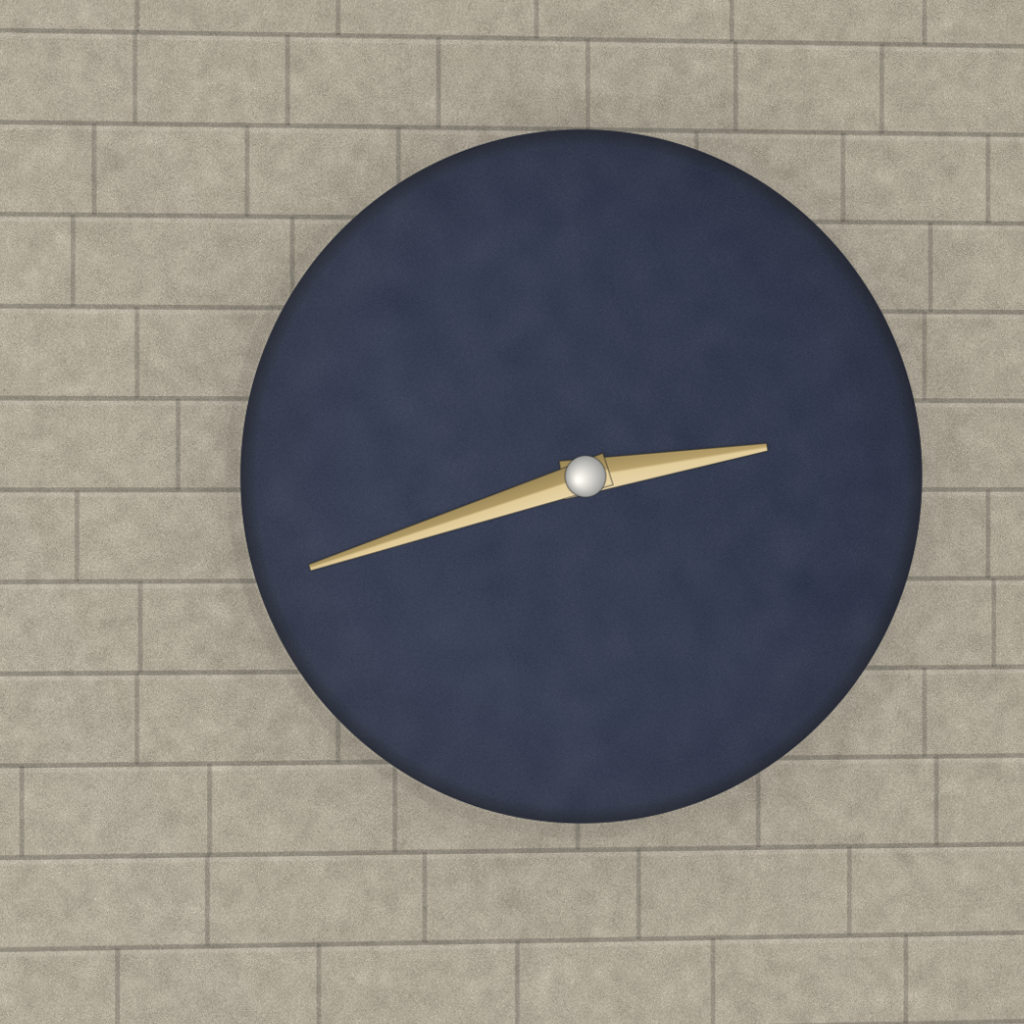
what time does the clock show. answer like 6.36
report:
2.42
